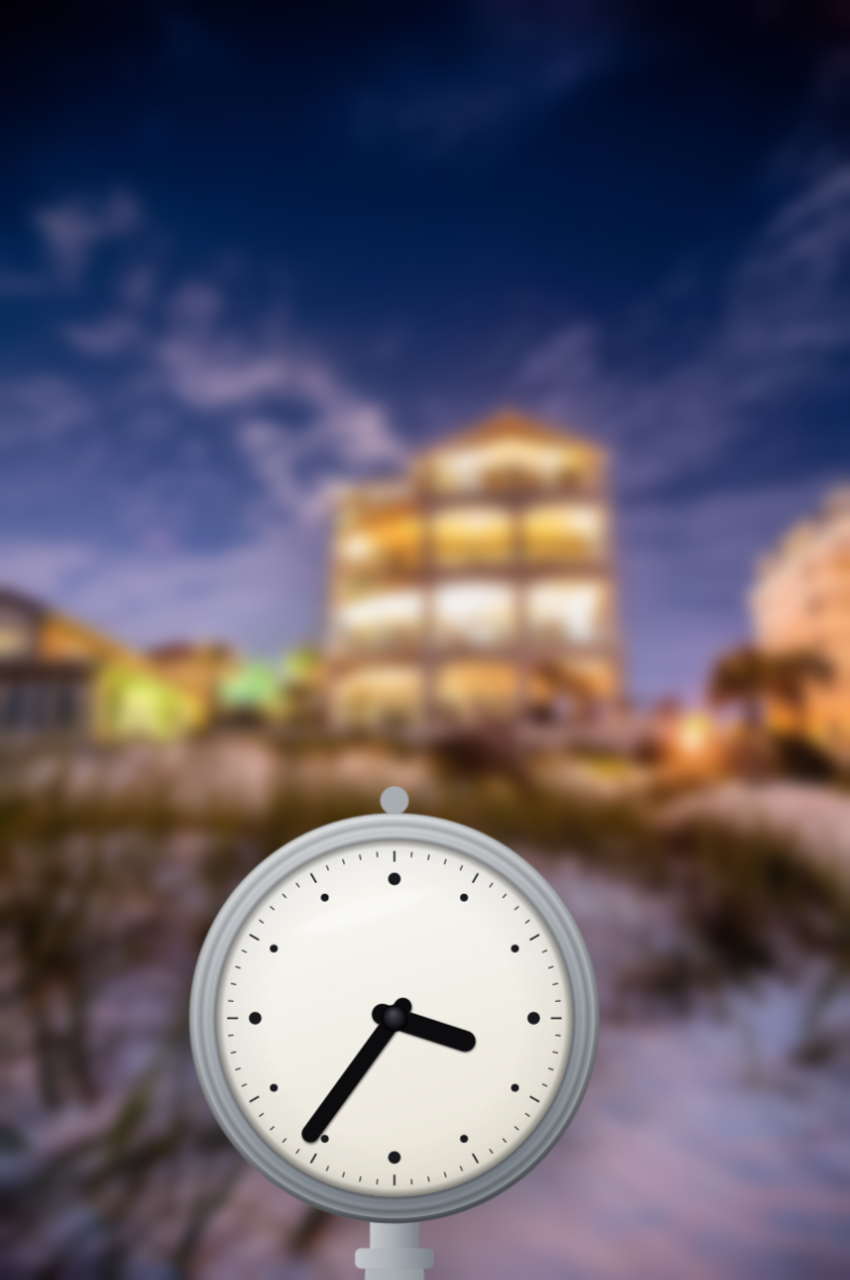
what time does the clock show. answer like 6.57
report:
3.36
